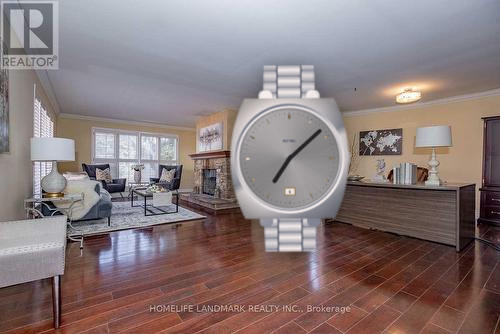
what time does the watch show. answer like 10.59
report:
7.08
